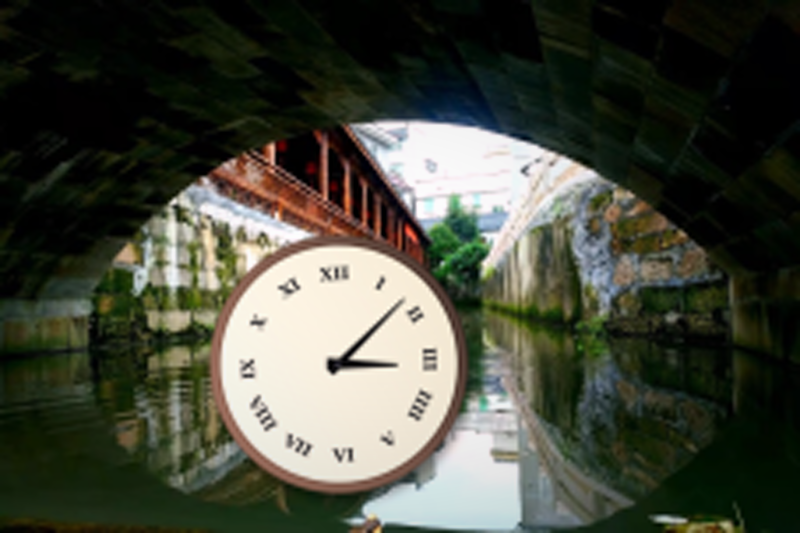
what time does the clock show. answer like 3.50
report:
3.08
